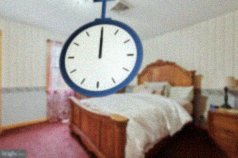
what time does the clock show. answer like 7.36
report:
12.00
